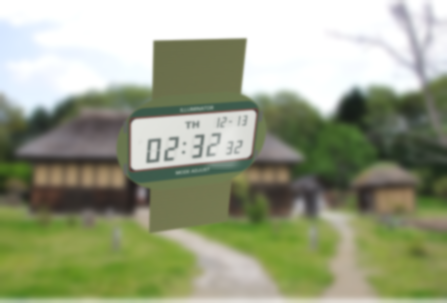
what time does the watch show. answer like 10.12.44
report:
2.32.32
